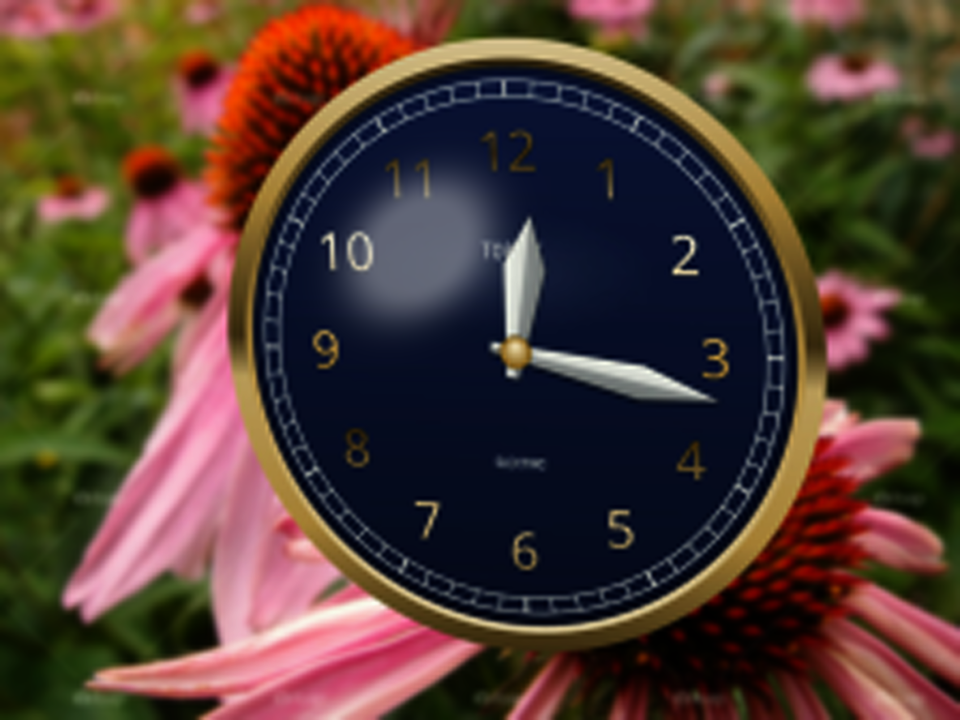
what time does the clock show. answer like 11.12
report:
12.17
